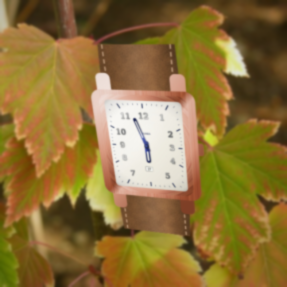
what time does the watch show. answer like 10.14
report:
5.57
